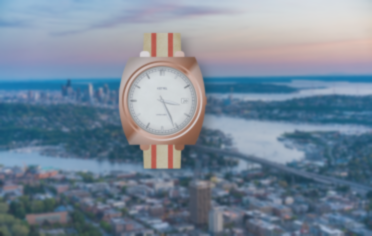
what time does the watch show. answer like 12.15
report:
3.26
